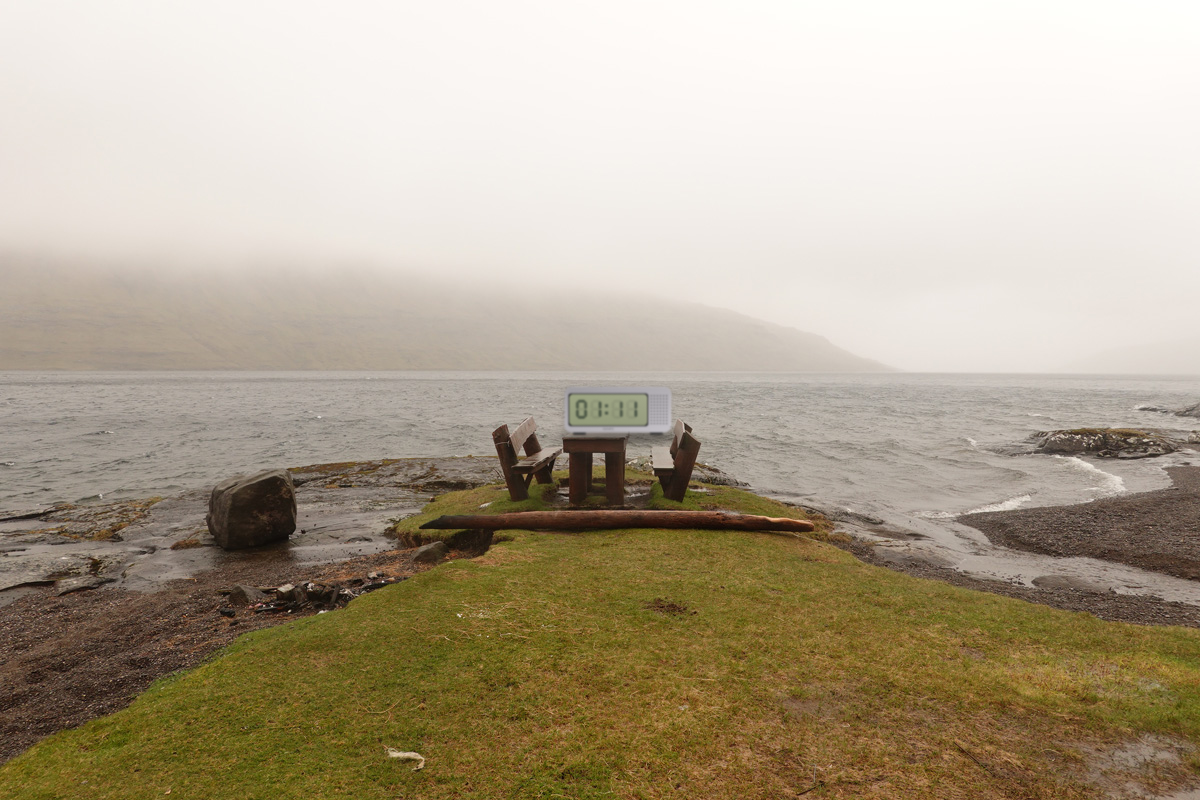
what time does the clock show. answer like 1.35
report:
1.11
